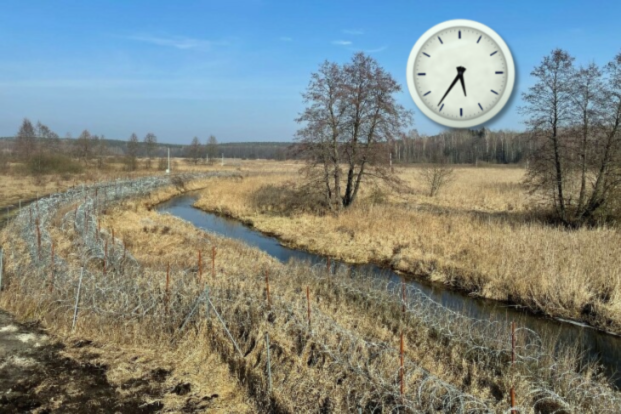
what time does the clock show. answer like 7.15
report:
5.36
